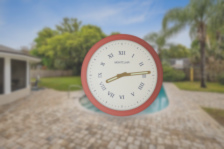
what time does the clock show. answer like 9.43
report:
8.14
